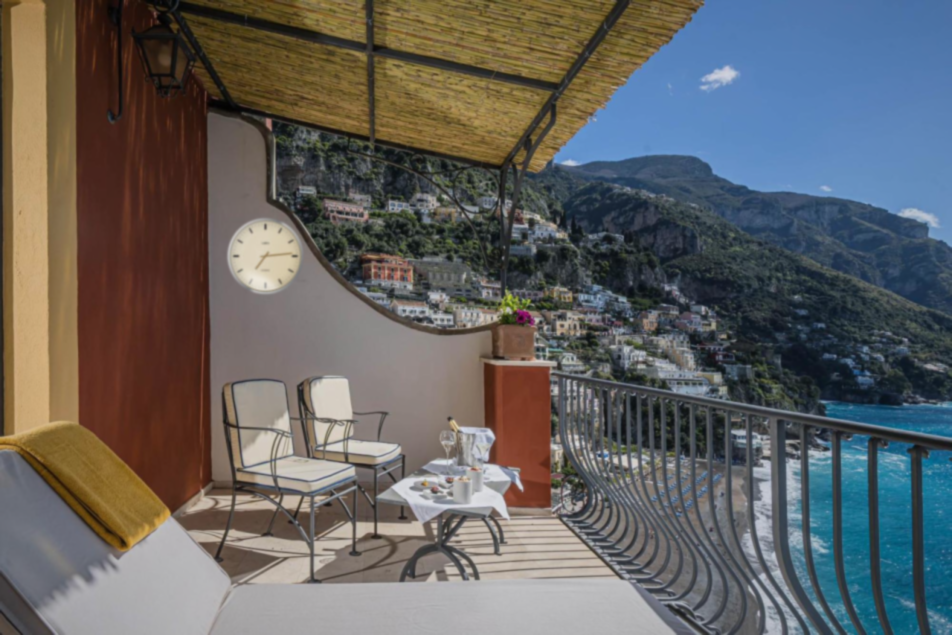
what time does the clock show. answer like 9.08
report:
7.14
